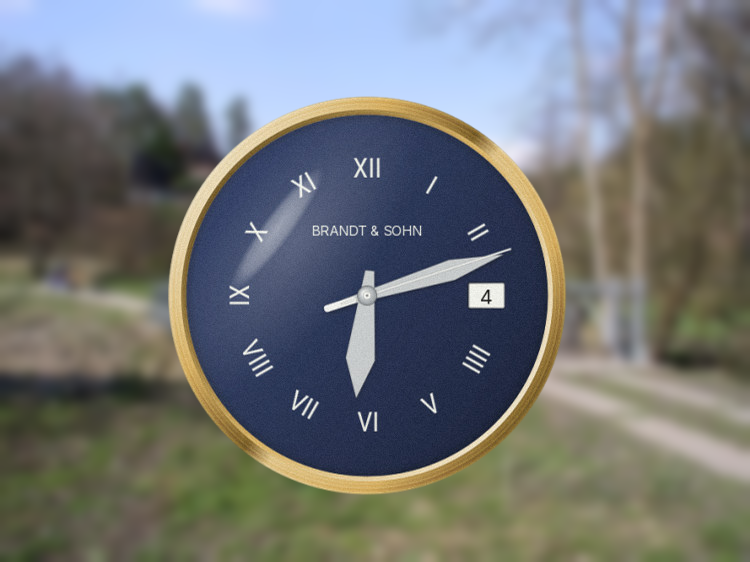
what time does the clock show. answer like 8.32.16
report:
6.12.12
